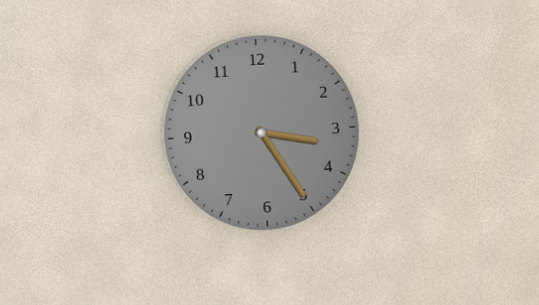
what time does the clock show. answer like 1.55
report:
3.25
